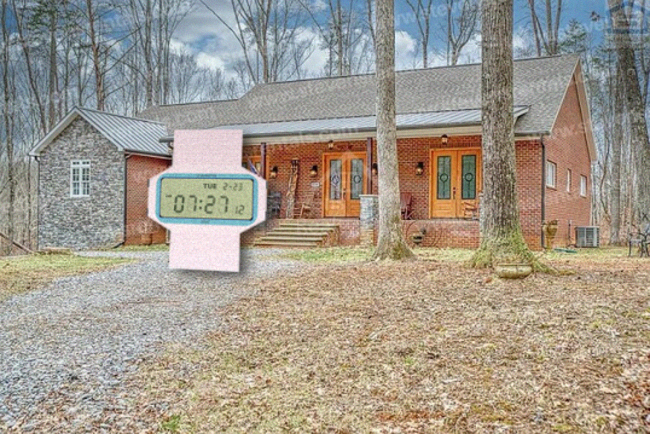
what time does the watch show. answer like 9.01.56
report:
7.27.12
